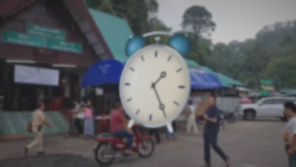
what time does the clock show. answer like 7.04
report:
1.25
